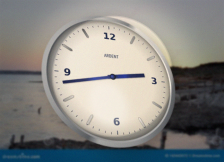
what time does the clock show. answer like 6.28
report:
2.43
